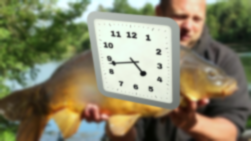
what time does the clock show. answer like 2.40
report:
4.43
